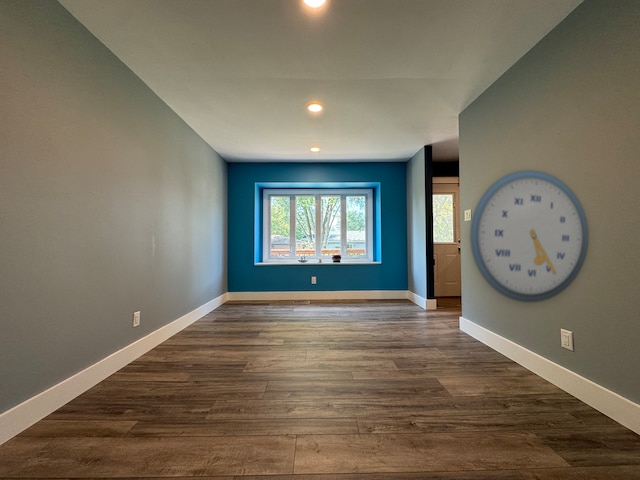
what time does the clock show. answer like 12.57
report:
5.24
